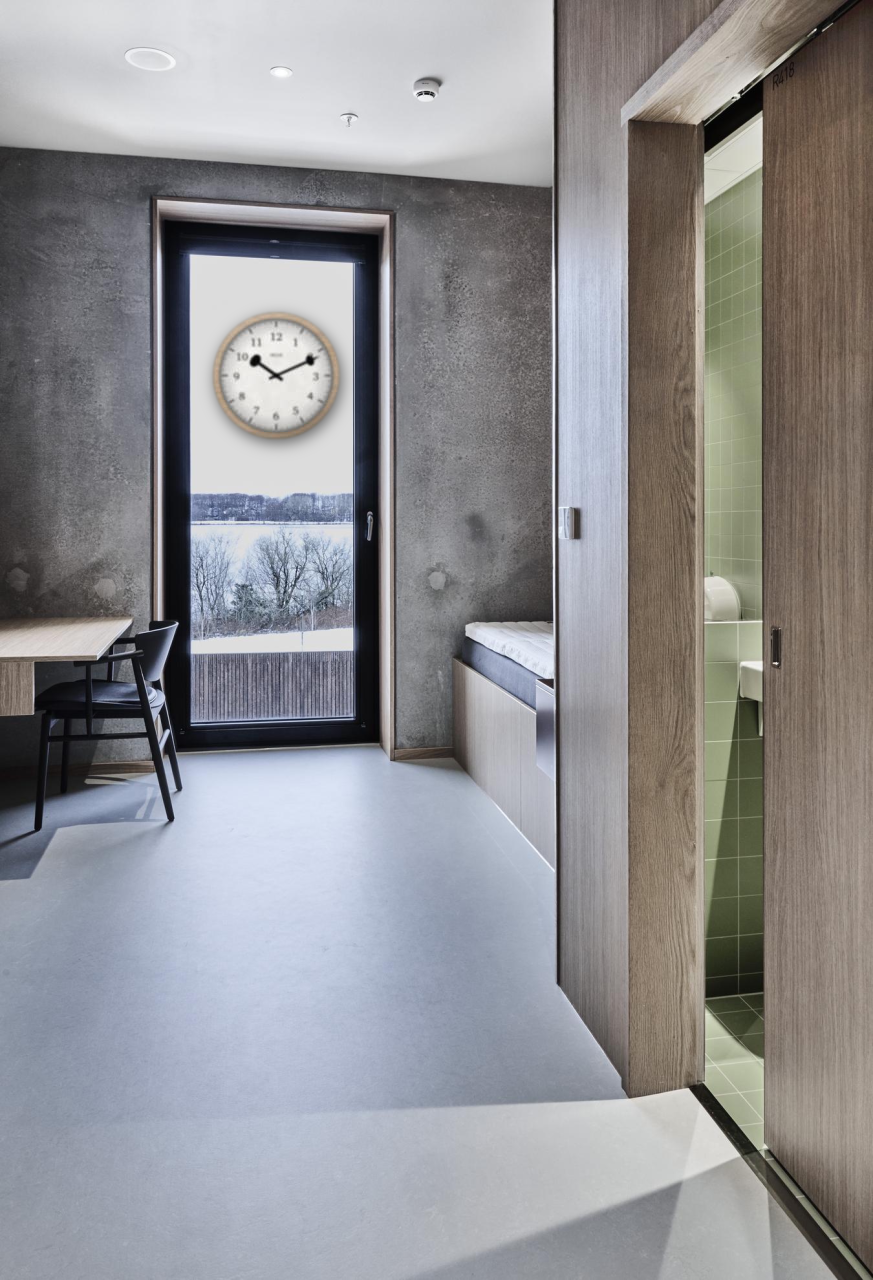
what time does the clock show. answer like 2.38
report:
10.11
